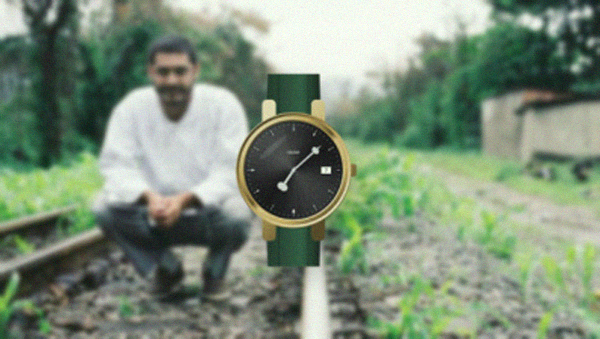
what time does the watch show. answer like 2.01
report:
7.08
